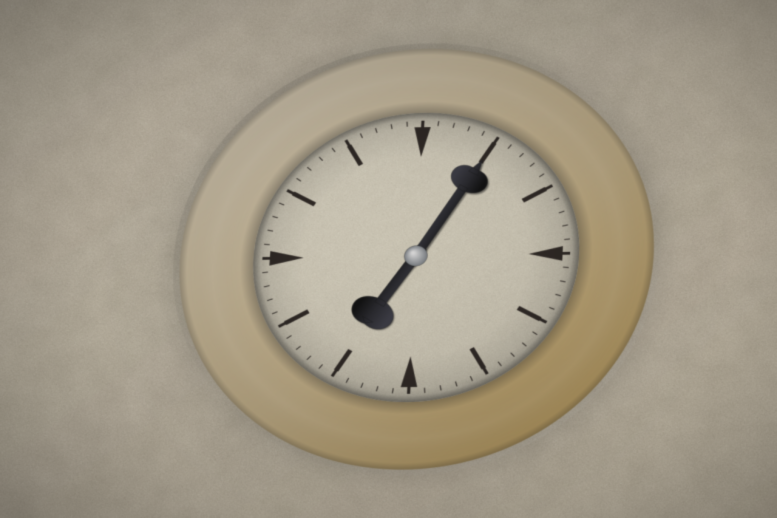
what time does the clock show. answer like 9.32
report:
7.05
